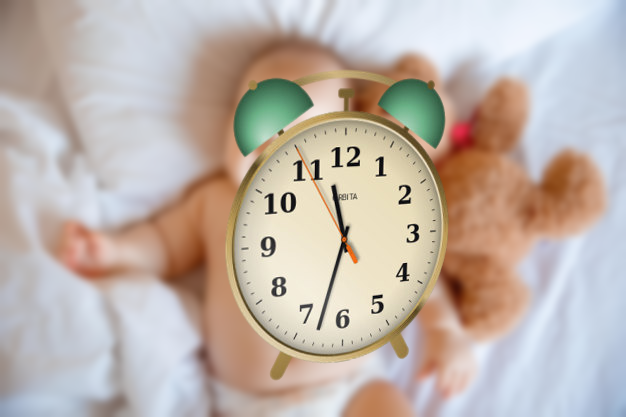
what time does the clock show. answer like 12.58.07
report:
11.32.55
